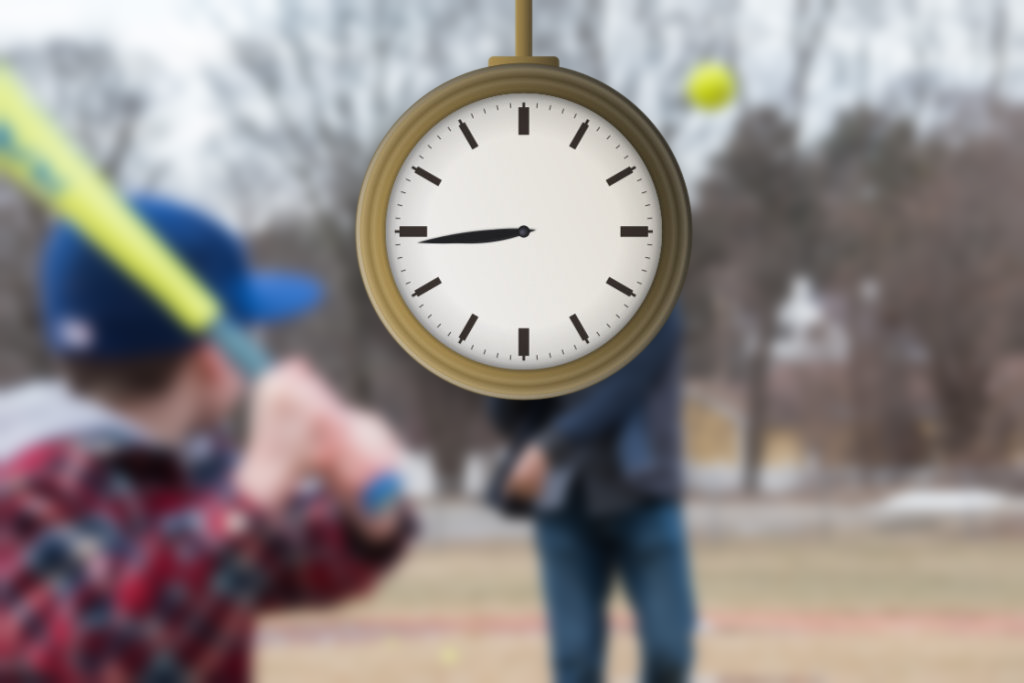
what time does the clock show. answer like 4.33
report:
8.44
